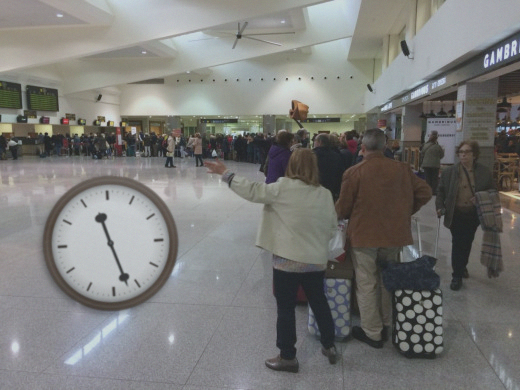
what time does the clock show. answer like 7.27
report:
11.27
